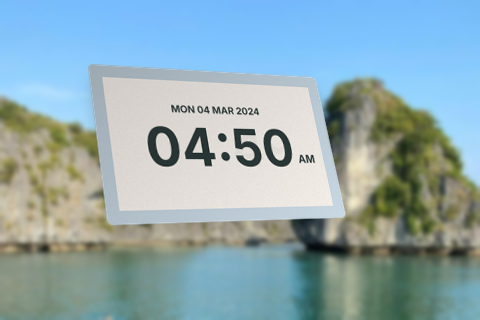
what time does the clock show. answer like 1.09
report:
4.50
